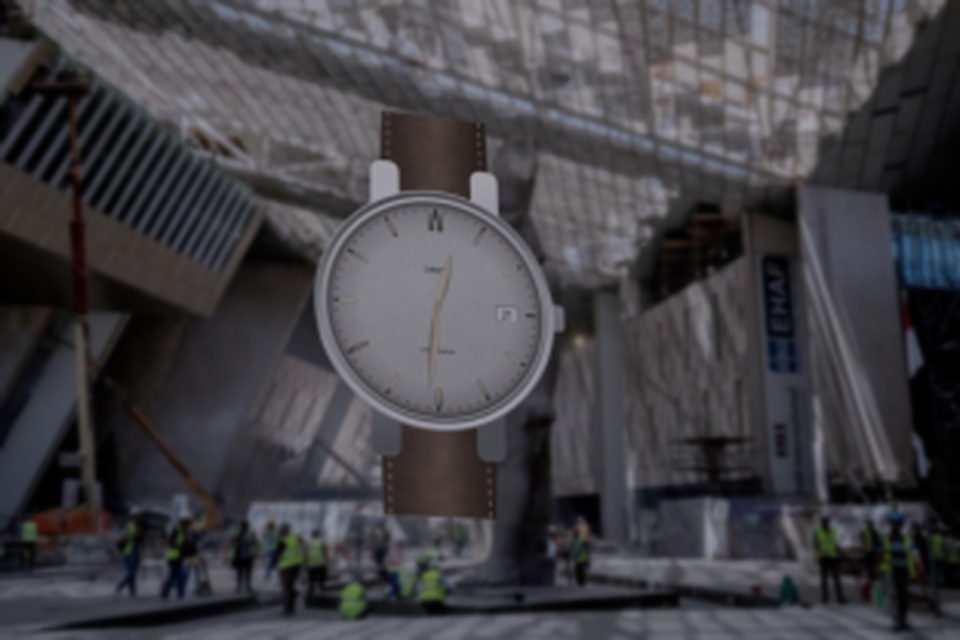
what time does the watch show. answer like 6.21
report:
12.31
